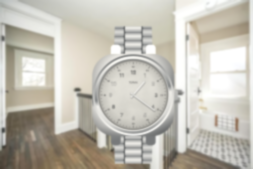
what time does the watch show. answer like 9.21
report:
1.21
